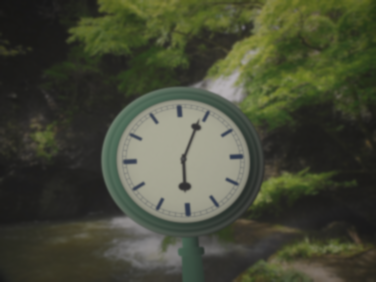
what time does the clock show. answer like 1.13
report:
6.04
